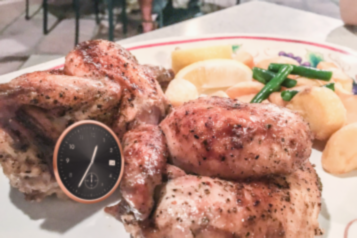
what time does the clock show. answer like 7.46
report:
12.35
